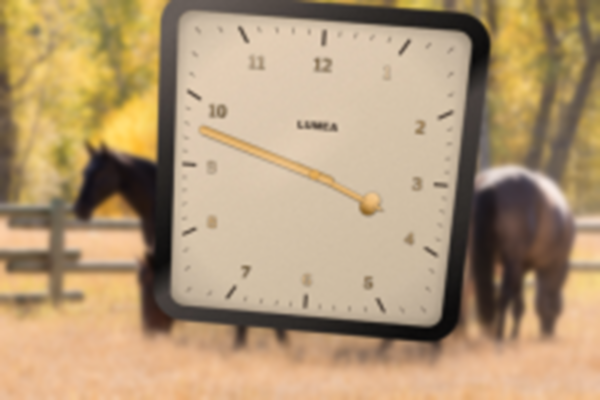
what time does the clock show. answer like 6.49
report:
3.48
